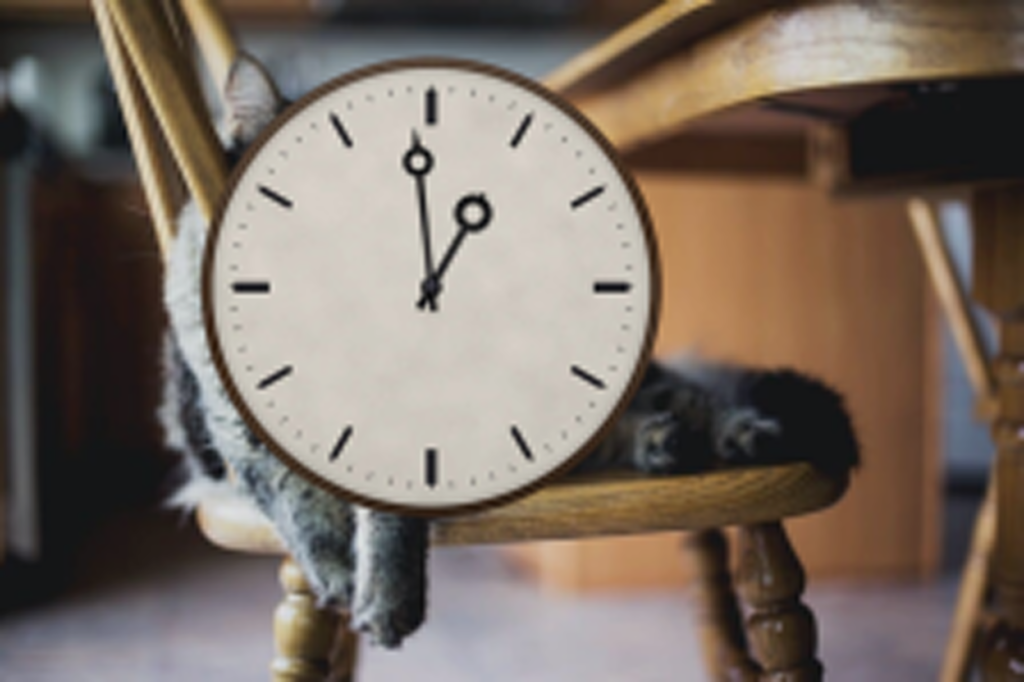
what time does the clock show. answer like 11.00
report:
12.59
